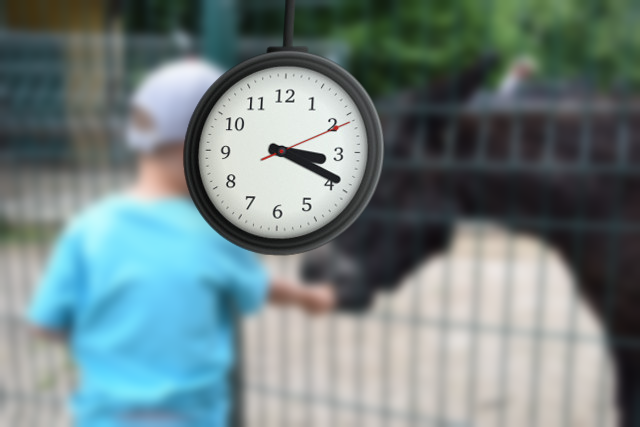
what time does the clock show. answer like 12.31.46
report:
3.19.11
